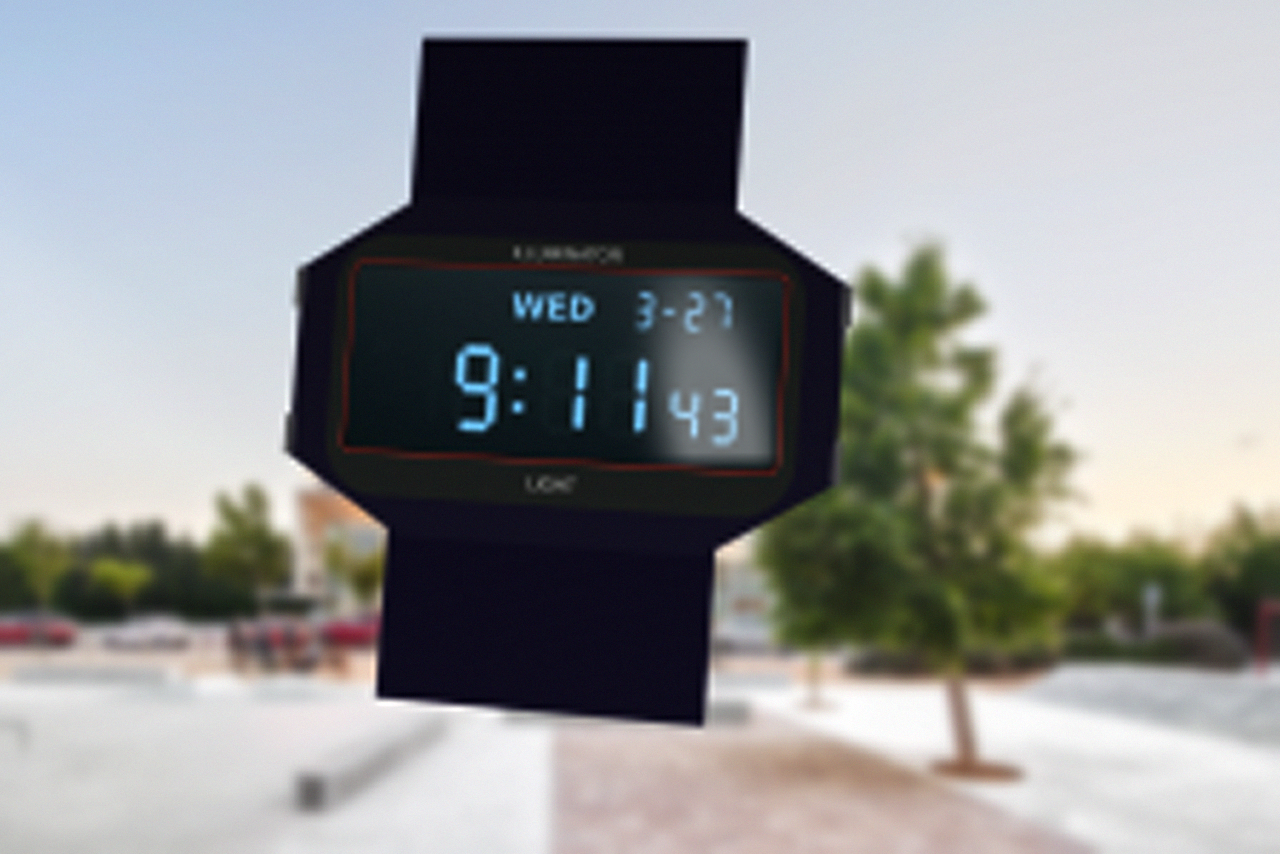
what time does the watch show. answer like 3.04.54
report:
9.11.43
